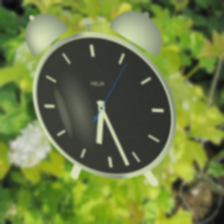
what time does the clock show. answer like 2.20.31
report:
6.27.06
